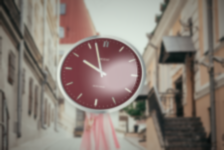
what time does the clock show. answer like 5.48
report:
9.57
